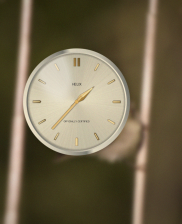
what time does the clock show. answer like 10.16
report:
1.37
